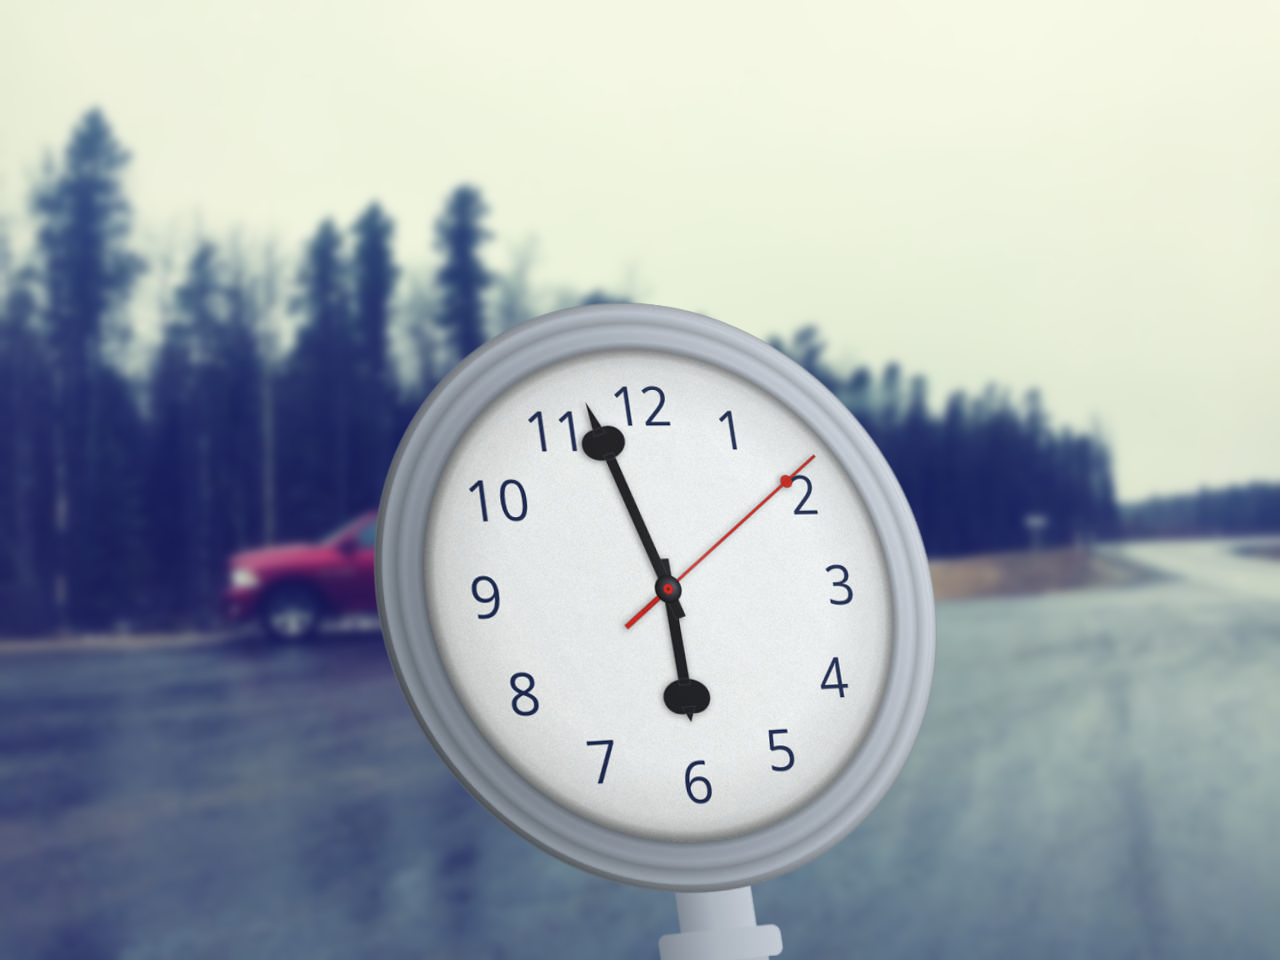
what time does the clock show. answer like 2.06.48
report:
5.57.09
